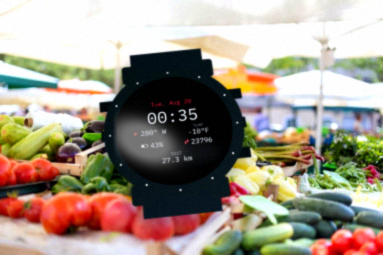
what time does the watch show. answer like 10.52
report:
0.35
